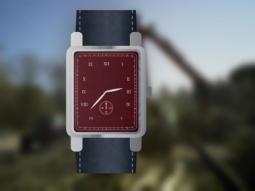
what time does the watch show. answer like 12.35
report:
2.37
